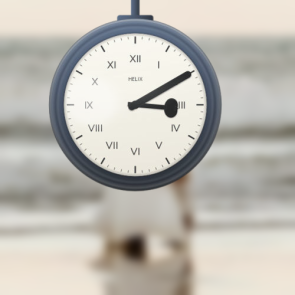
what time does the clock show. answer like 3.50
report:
3.10
